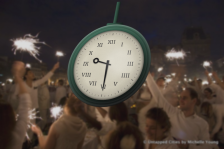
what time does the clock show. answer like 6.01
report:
9.30
